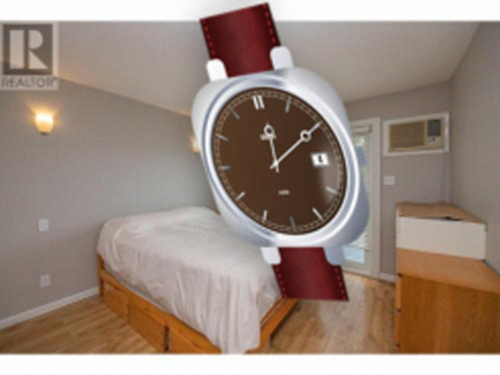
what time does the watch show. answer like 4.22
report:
12.10
